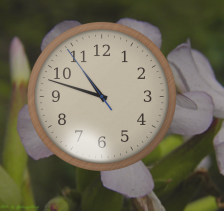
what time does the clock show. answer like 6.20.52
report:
10.47.54
